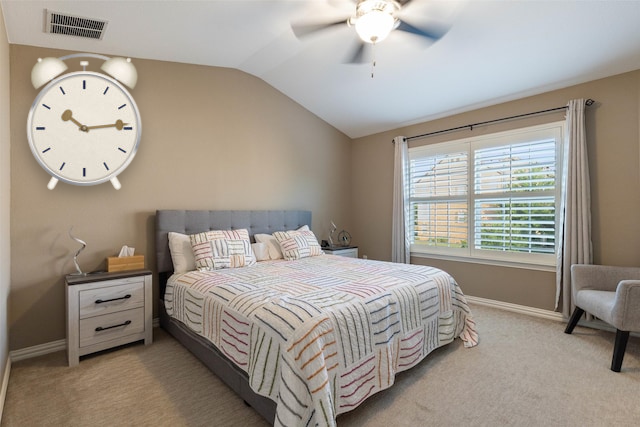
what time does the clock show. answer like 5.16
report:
10.14
